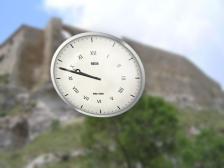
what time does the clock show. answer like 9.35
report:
9.48
